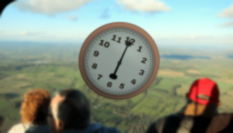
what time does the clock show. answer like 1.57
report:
6.00
